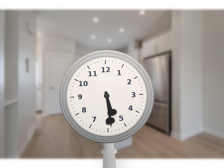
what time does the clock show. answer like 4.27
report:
5.29
